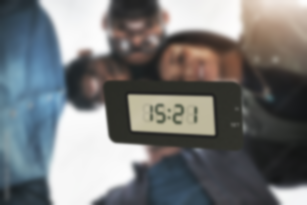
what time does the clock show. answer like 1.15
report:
15.21
